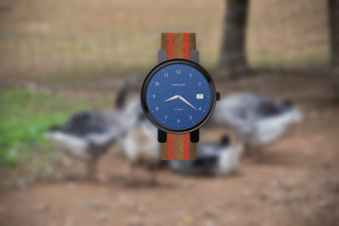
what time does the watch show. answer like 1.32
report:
8.21
